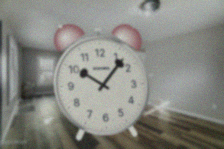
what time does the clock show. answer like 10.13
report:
10.07
